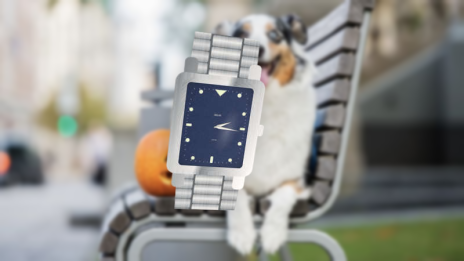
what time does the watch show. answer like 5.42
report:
2.16
